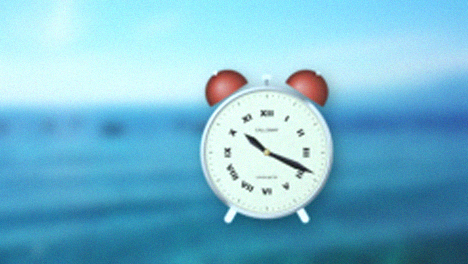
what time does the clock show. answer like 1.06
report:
10.19
